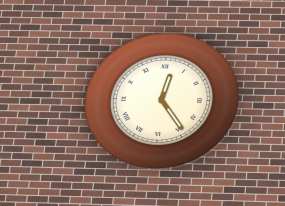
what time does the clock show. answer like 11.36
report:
12.24
